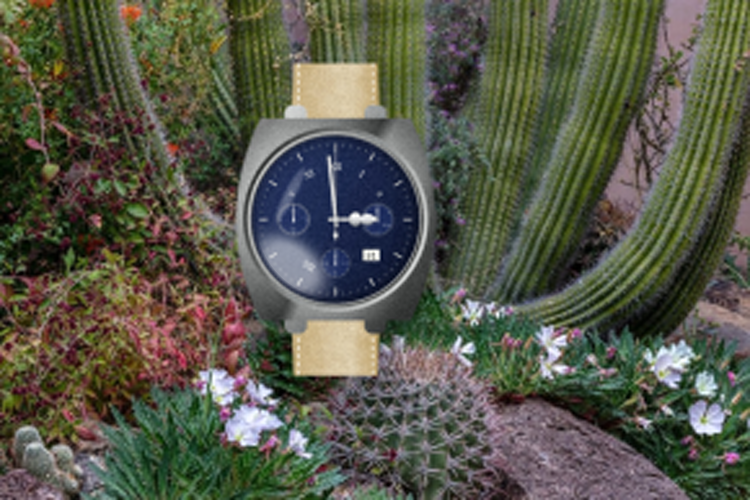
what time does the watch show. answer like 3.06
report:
2.59
